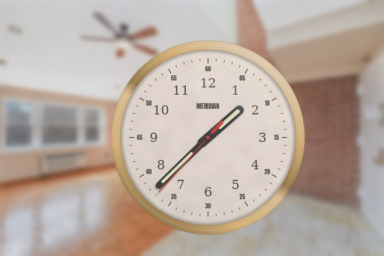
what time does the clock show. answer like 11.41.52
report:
1.37.37
